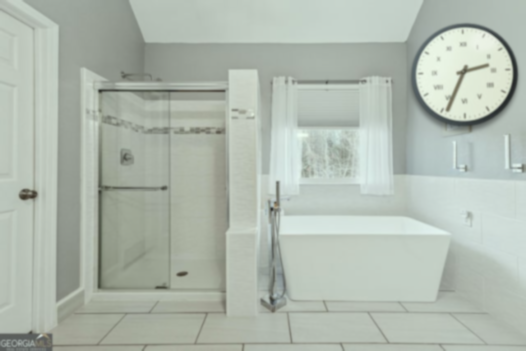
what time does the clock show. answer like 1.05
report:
2.34
